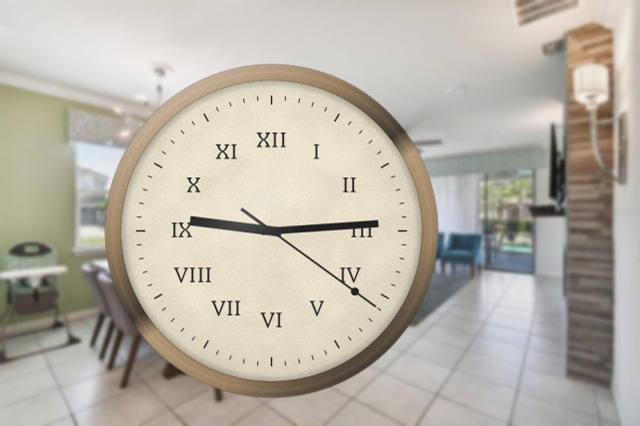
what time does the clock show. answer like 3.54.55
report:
9.14.21
